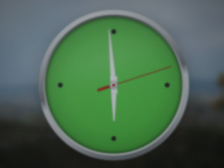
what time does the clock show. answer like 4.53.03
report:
5.59.12
